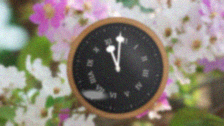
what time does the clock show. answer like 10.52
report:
10.59
